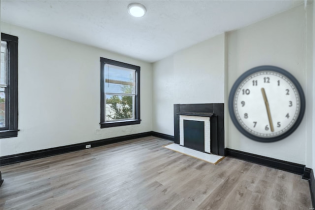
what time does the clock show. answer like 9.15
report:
11.28
